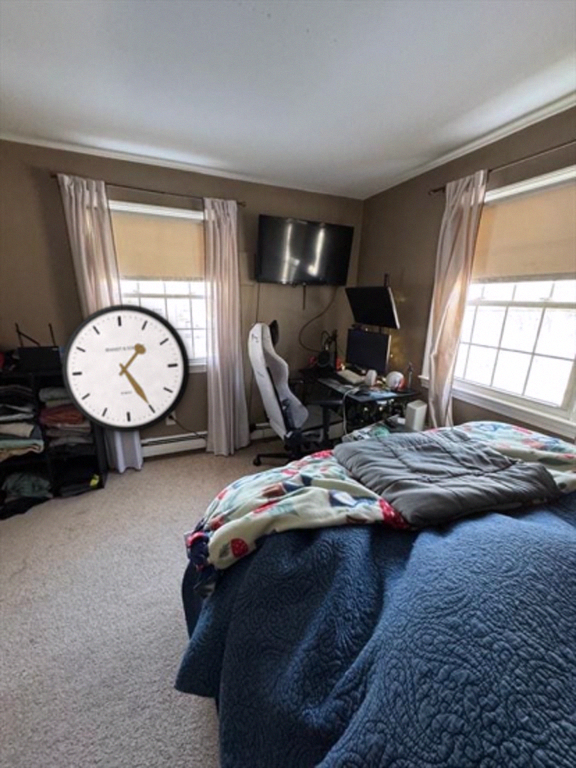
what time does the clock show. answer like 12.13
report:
1.25
